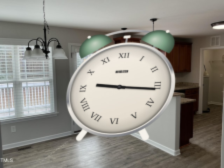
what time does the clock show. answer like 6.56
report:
9.16
